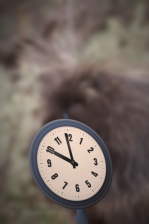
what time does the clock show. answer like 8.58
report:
9.59
